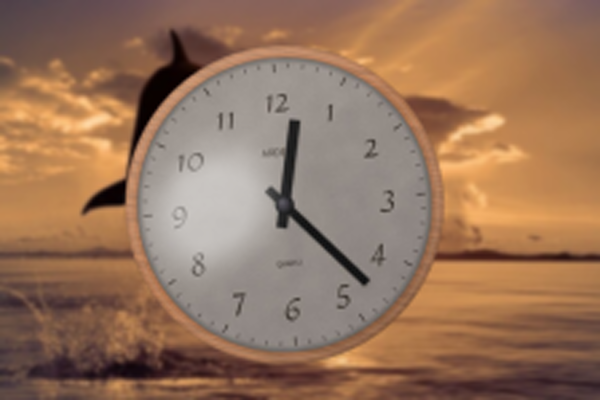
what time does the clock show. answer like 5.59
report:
12.23
